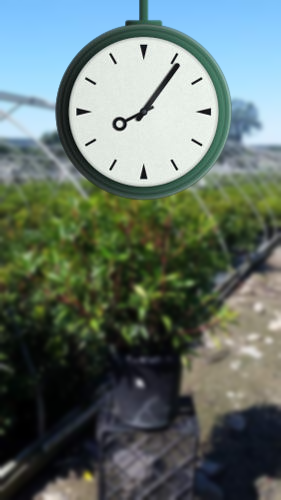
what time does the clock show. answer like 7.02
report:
8.06
